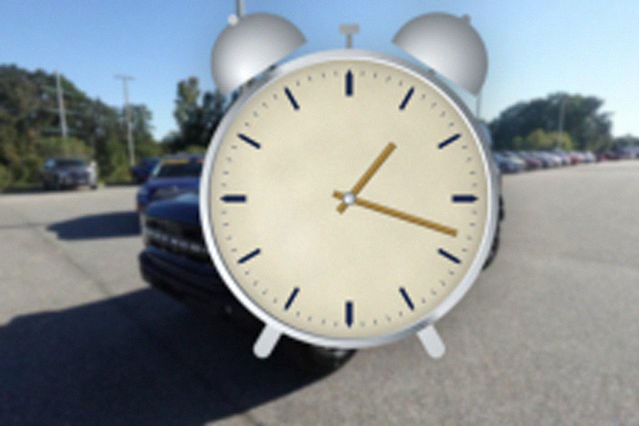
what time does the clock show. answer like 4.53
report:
1.18
